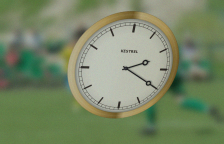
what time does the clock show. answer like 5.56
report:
2.20
